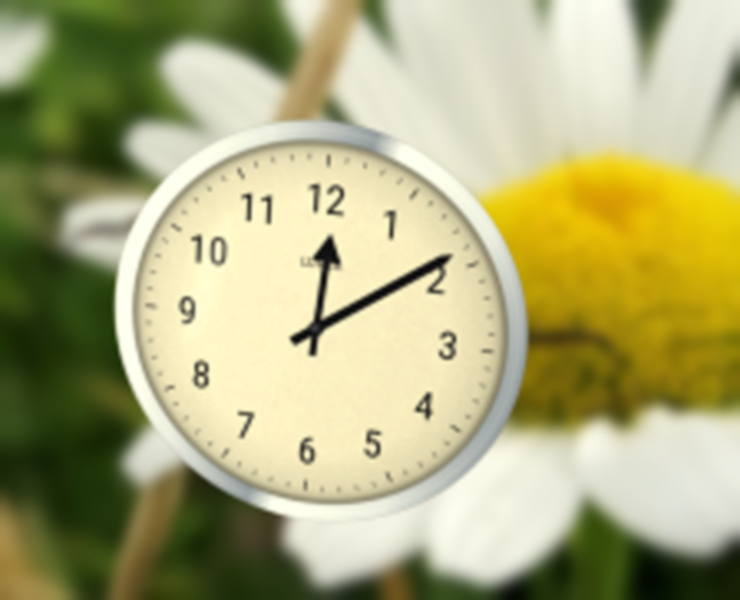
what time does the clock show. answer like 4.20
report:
12.09
